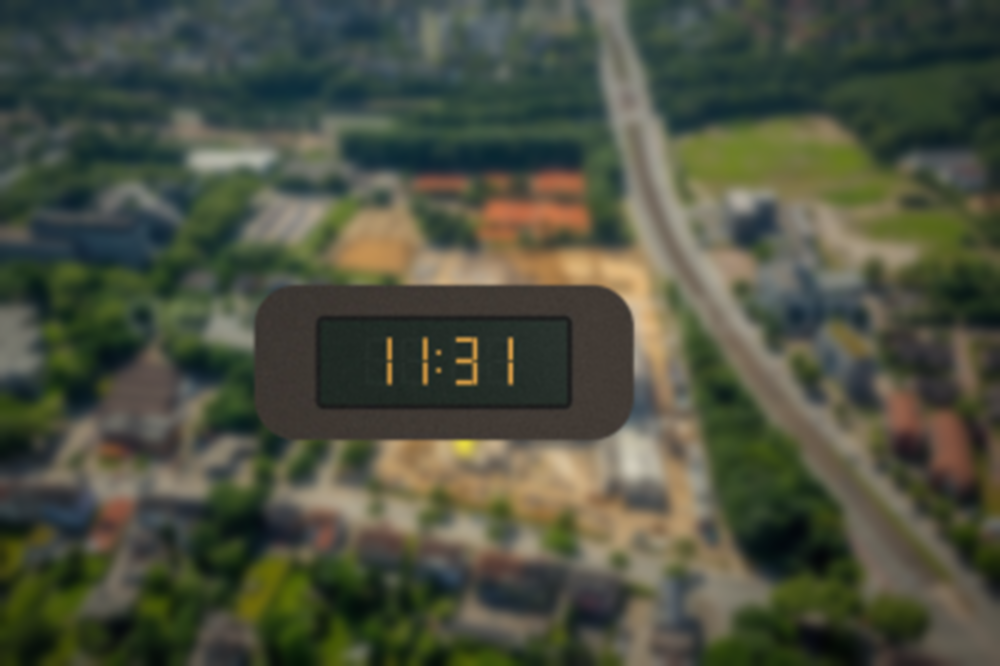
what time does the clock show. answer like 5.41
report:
11.31
